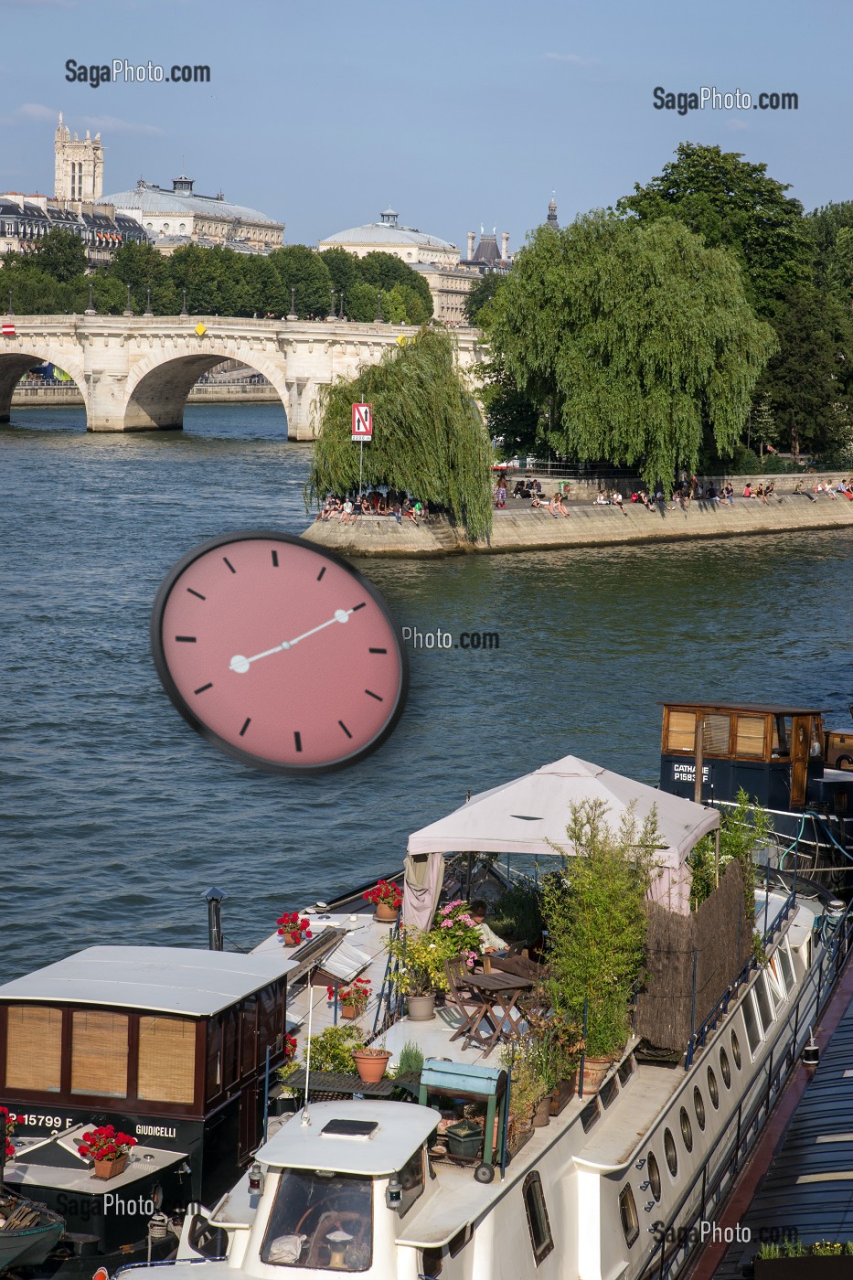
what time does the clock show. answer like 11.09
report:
8.10
